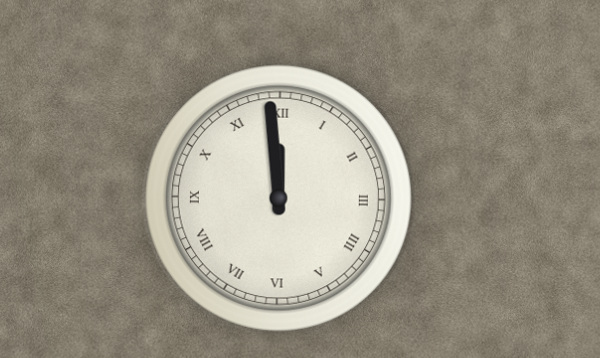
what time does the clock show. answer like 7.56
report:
11.59
